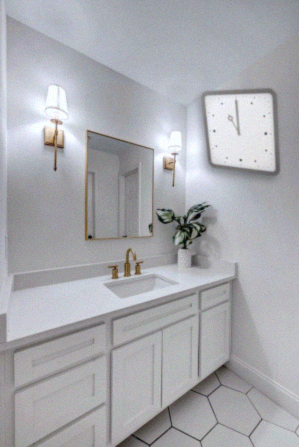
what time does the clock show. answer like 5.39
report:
11.00
